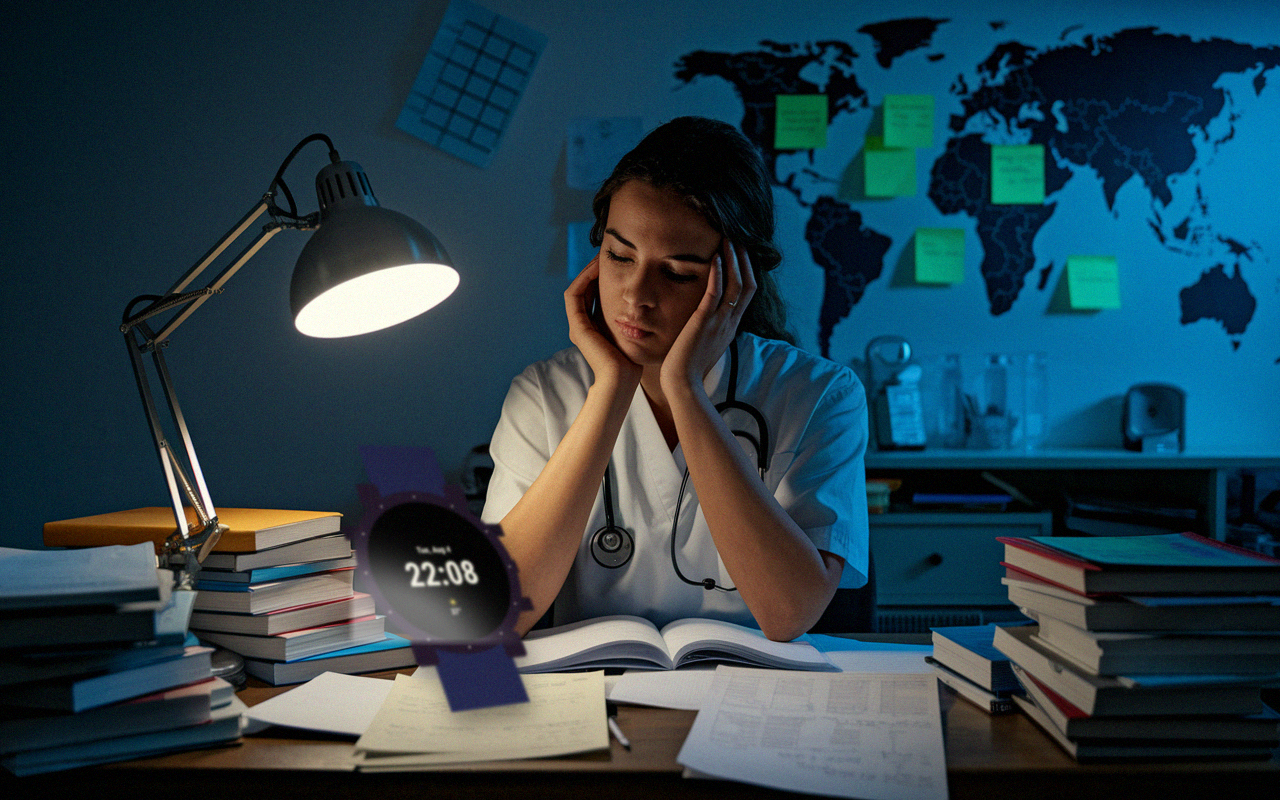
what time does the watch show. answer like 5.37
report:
22.08
